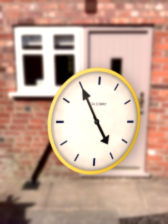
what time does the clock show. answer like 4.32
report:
4.55
